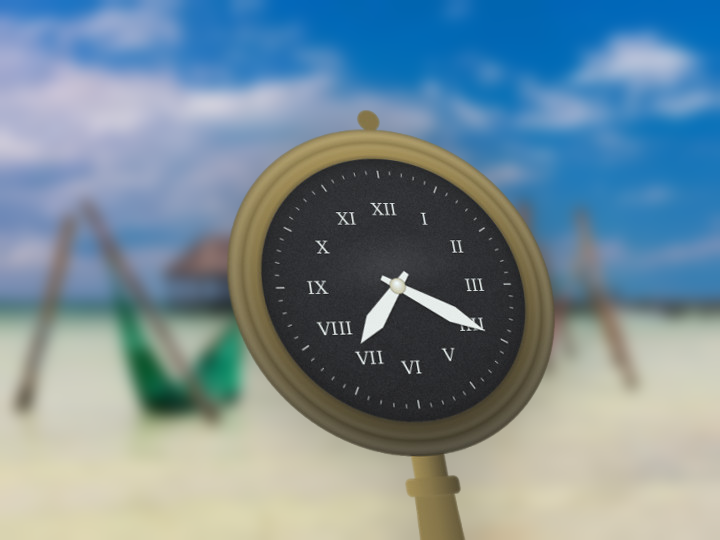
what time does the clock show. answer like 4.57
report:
7.20
